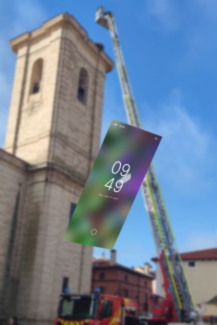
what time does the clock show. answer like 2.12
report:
9.49
